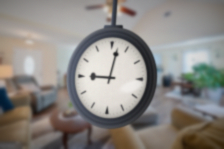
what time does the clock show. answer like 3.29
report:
9.02
